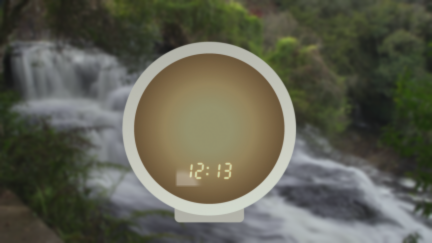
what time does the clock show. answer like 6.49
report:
12.13
